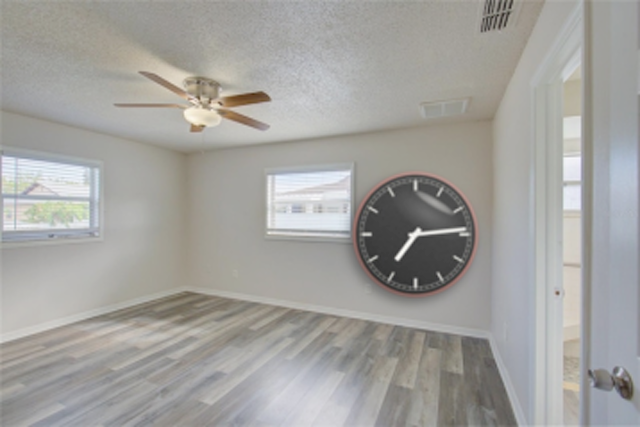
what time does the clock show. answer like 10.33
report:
7.14
